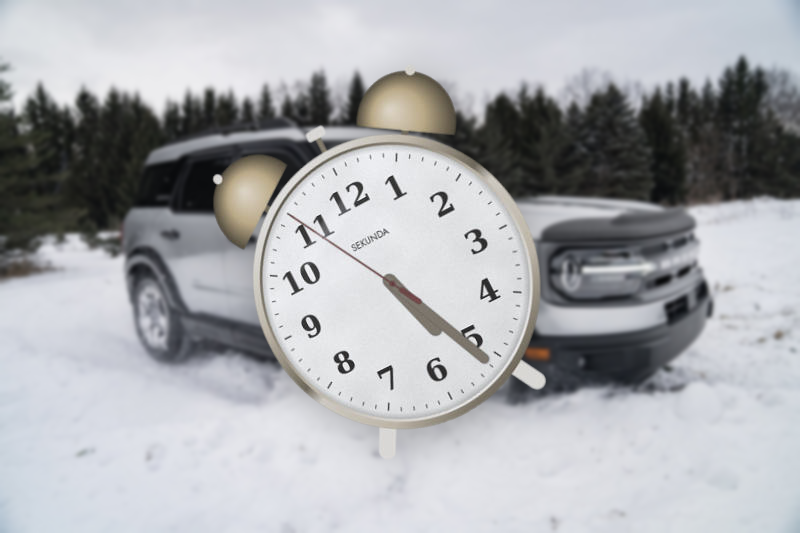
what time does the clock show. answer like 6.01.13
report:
5.25.55
